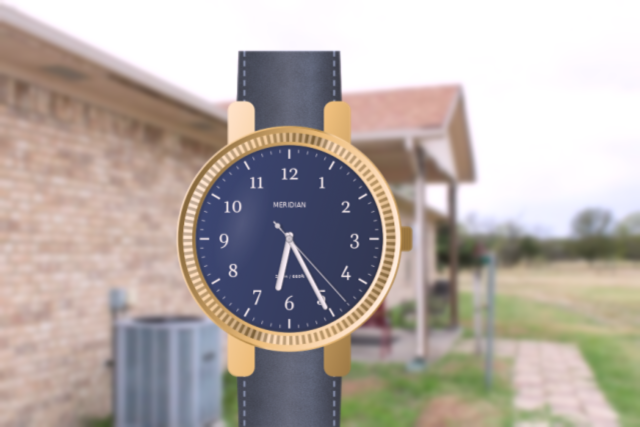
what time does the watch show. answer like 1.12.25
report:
6.25.23
